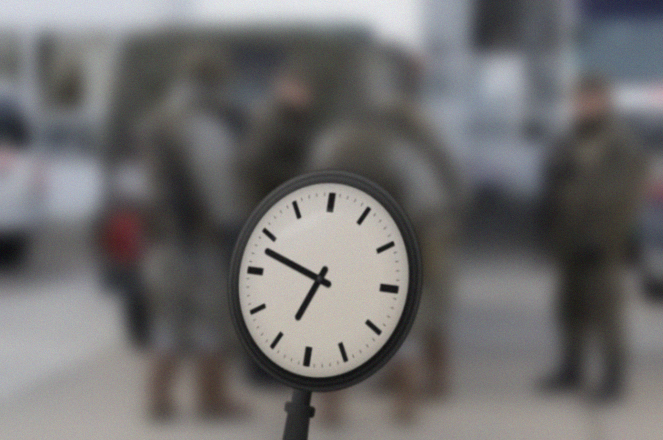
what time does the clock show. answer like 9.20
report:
6.48
